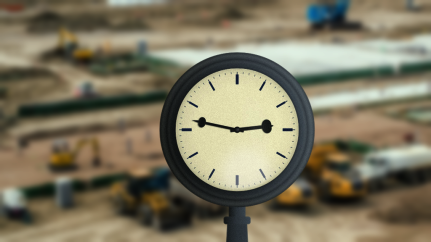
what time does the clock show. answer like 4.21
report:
2.47
